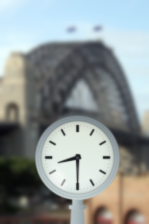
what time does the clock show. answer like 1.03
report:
8.30
